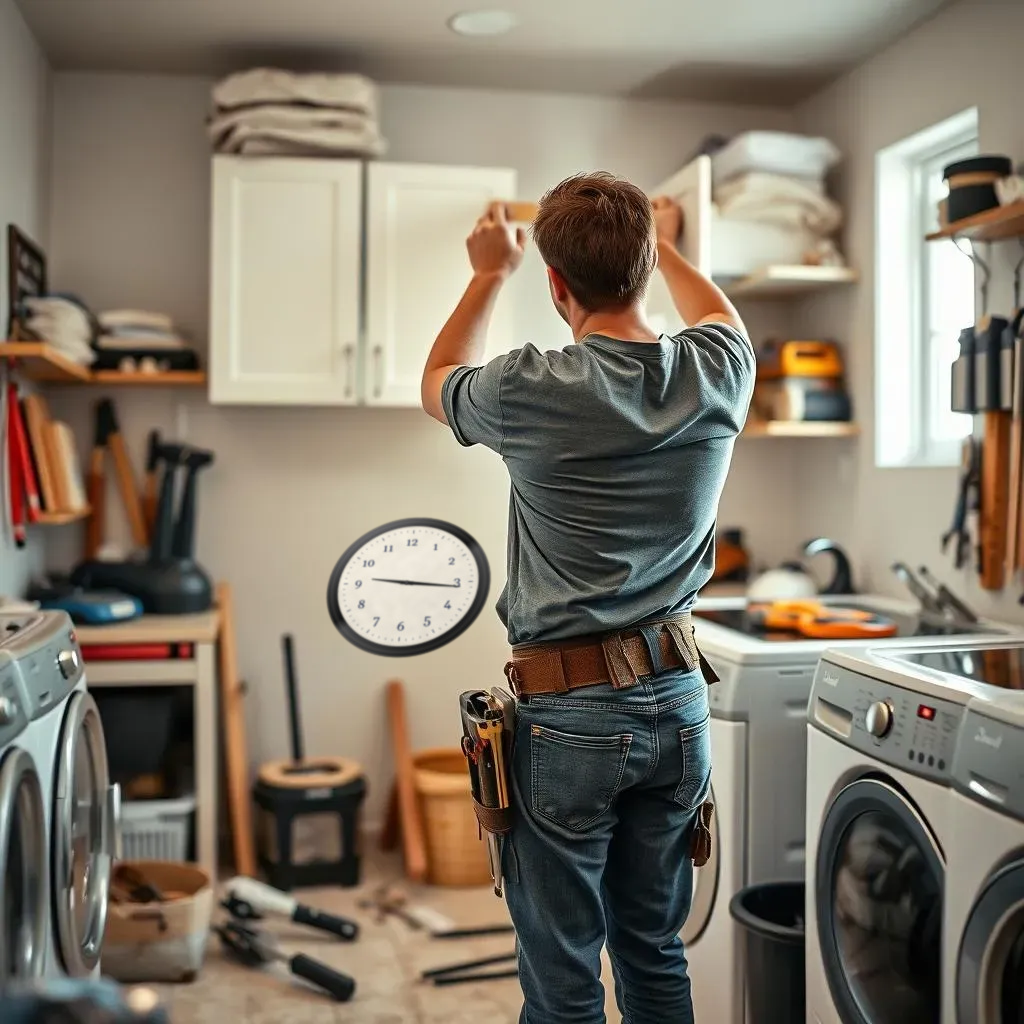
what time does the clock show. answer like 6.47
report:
9.16
